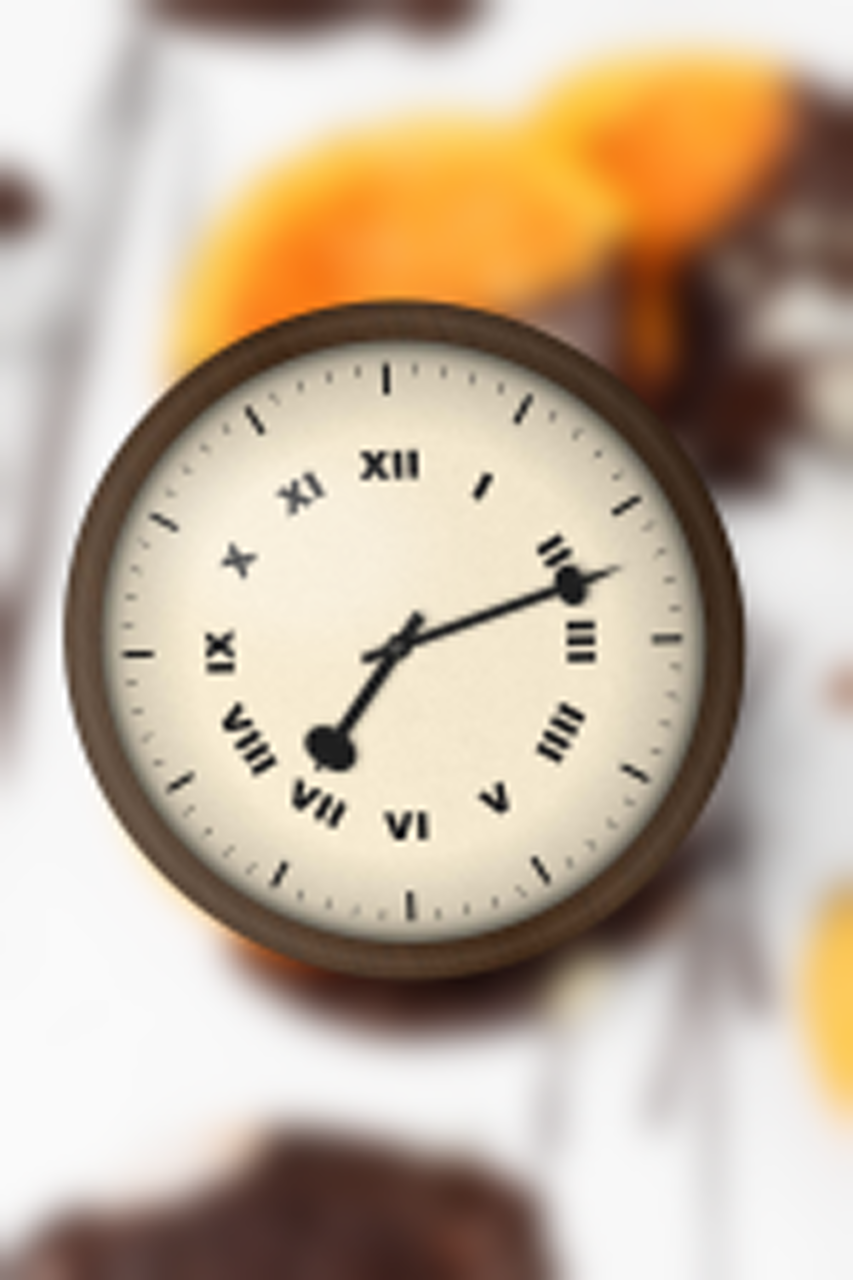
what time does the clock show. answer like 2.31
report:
7.12
